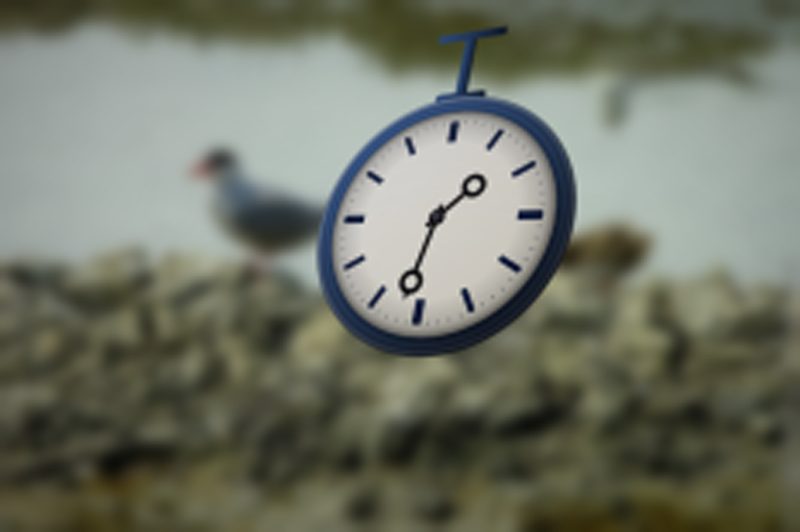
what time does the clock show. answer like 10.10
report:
1.32
